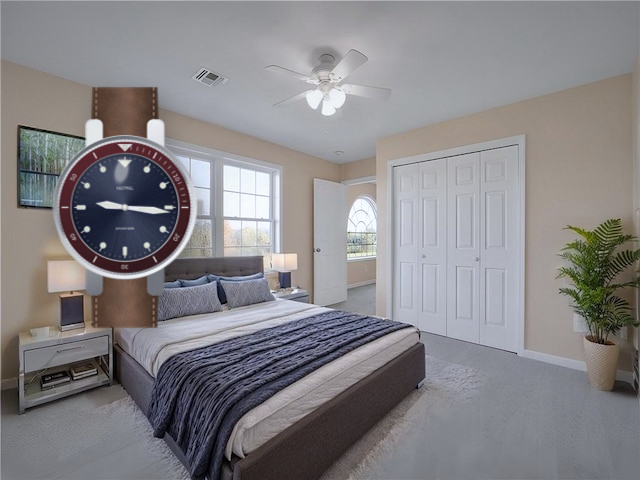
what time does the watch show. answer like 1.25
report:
9.16
